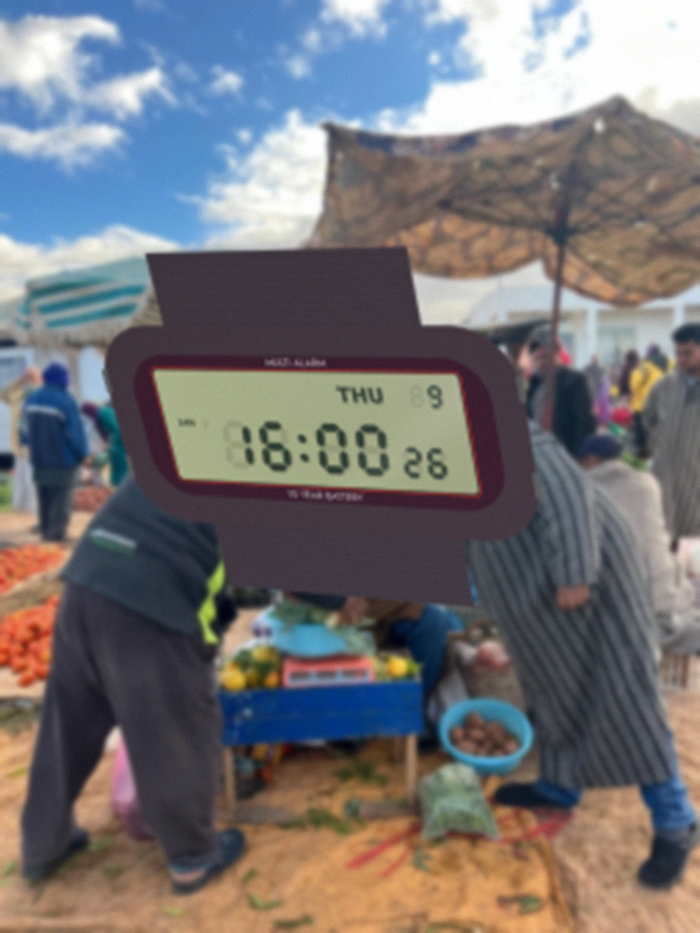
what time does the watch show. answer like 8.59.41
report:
16.00.26
